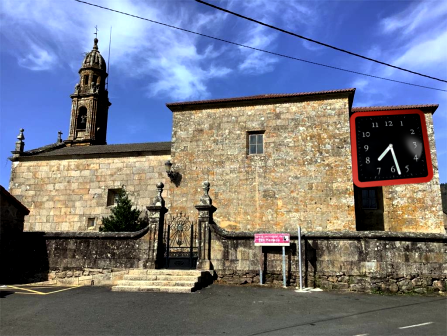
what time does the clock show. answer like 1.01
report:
7.28
